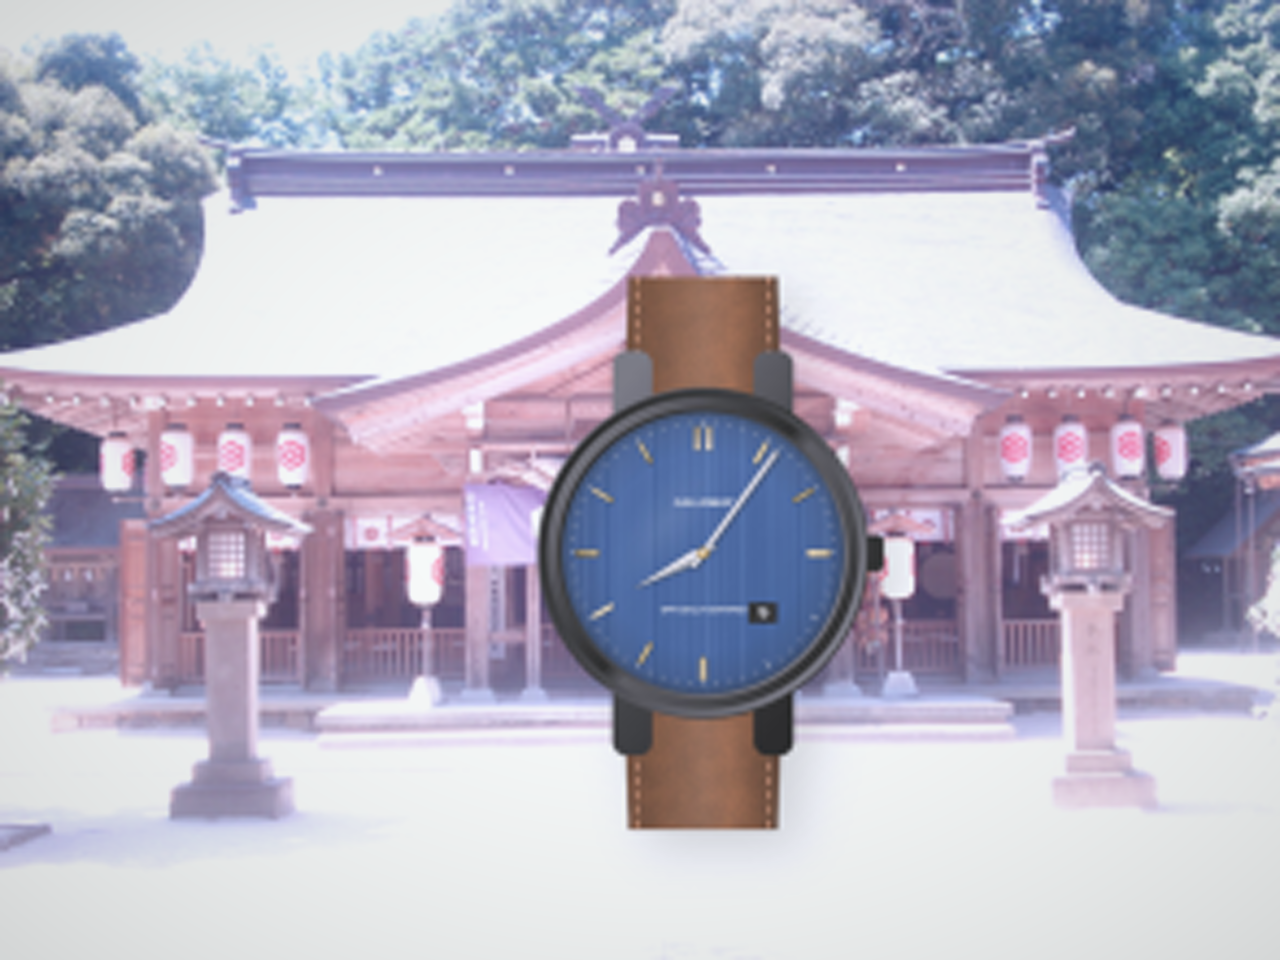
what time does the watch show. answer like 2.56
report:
8.06
